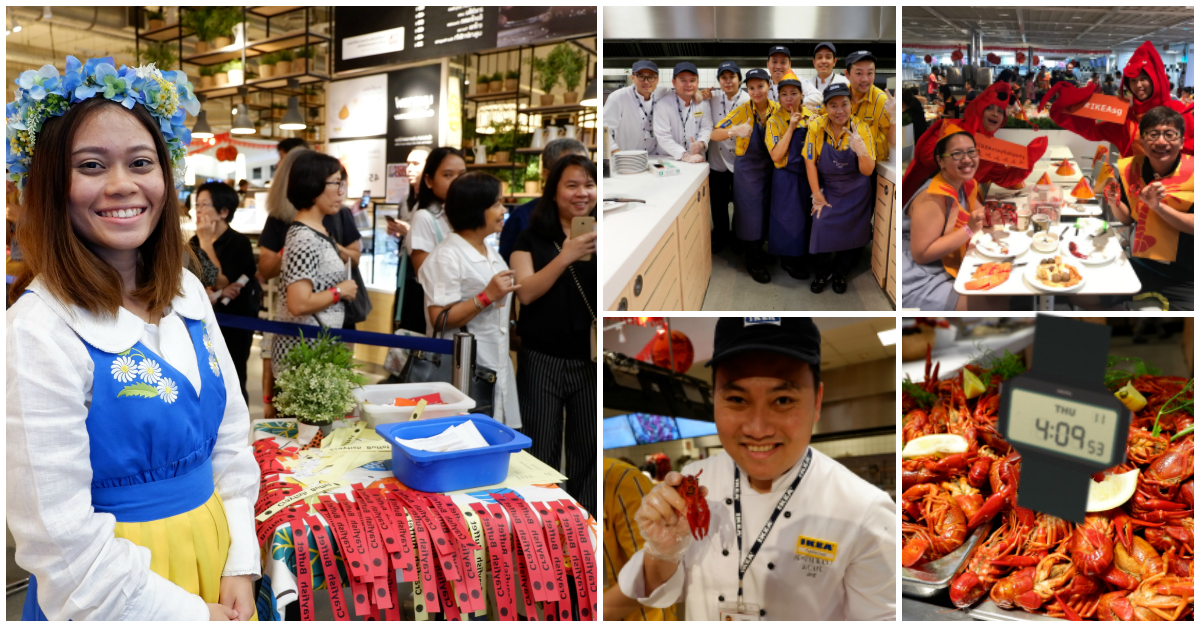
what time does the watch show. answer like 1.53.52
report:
4.09.53
